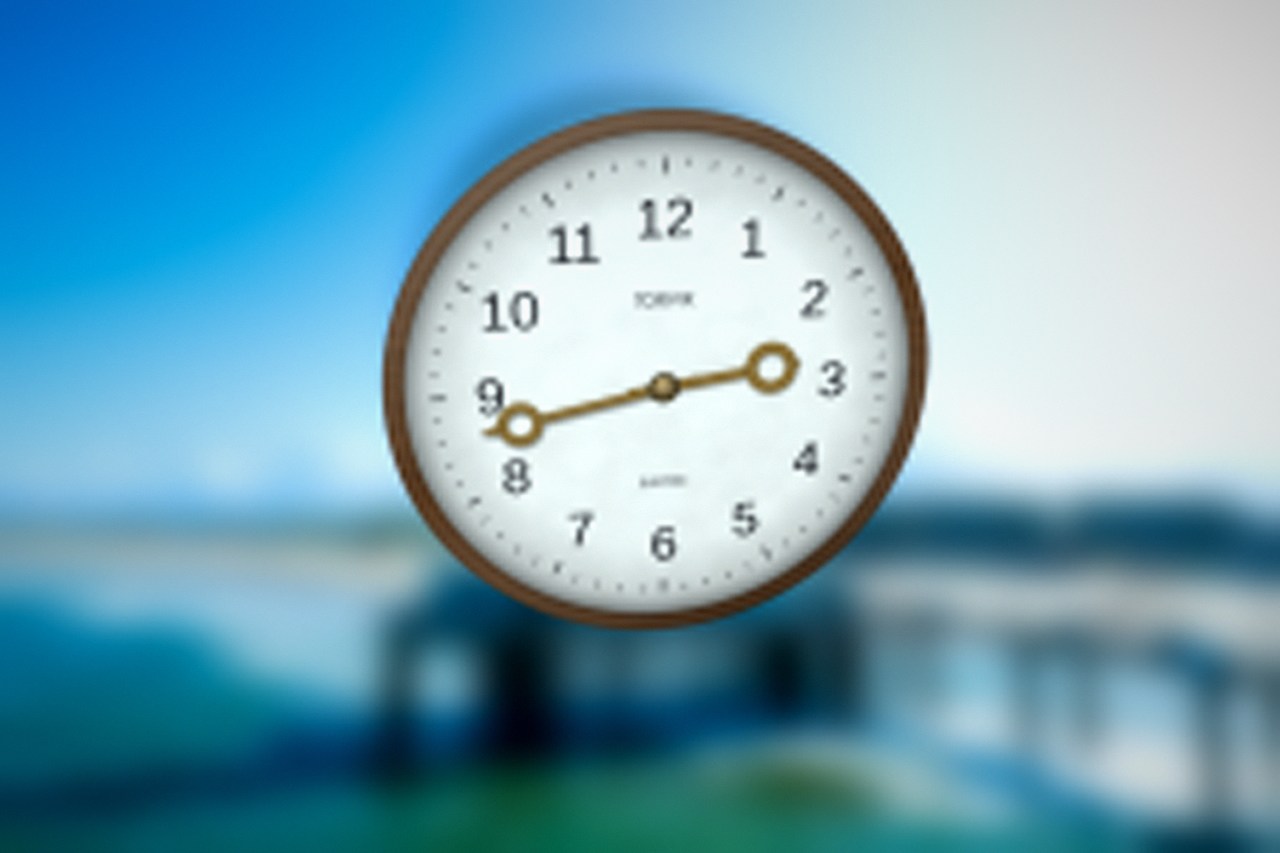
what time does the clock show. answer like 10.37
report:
2.43
